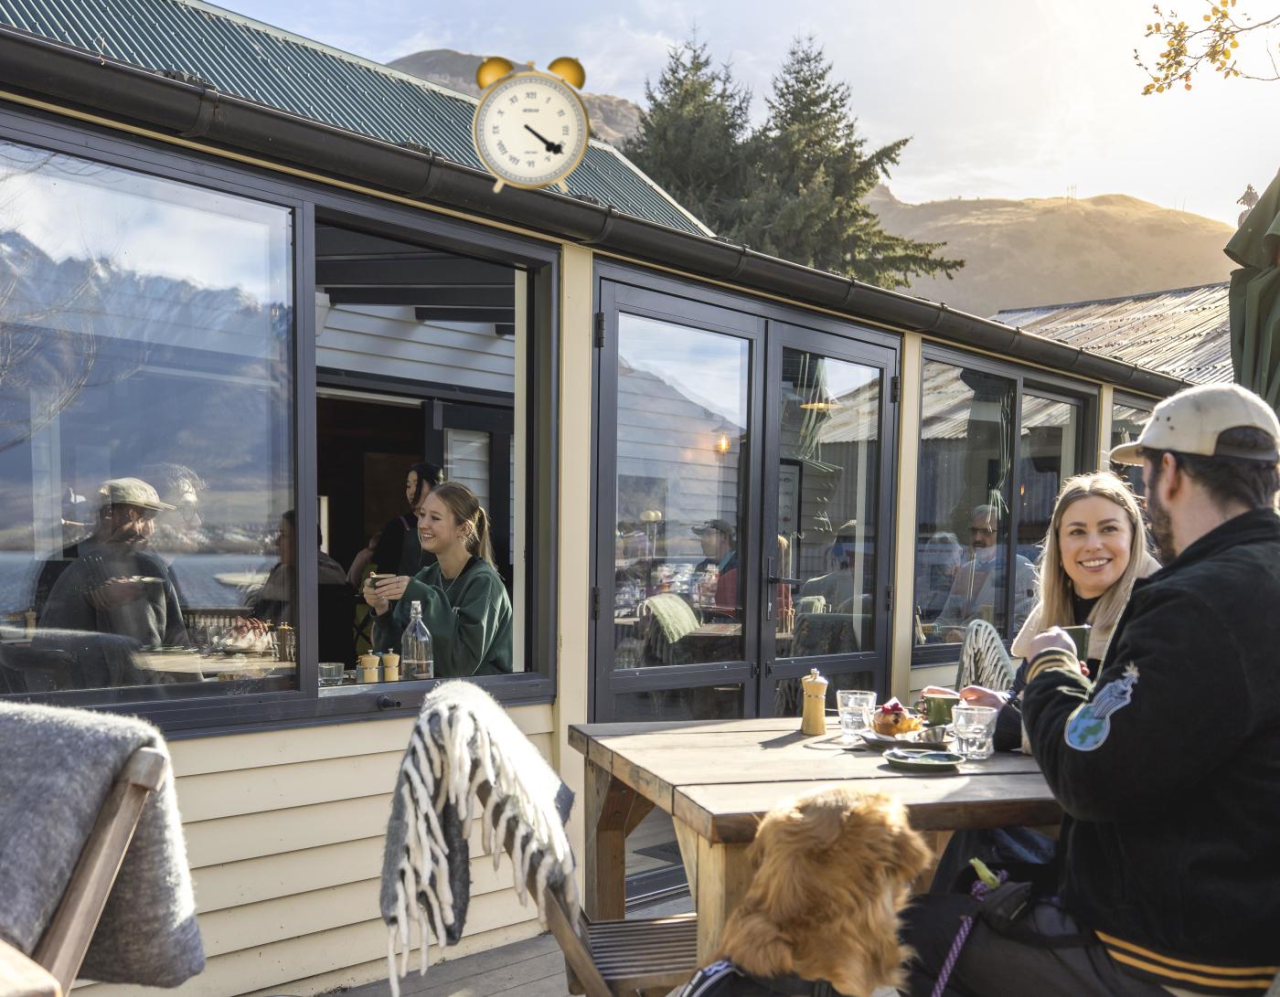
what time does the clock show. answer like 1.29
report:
4.21
